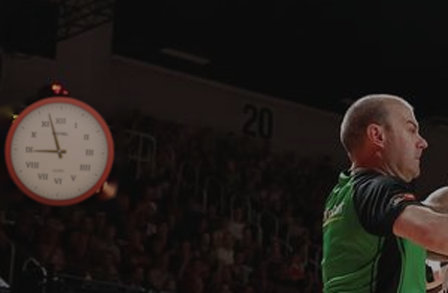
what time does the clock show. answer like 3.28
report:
8.57
